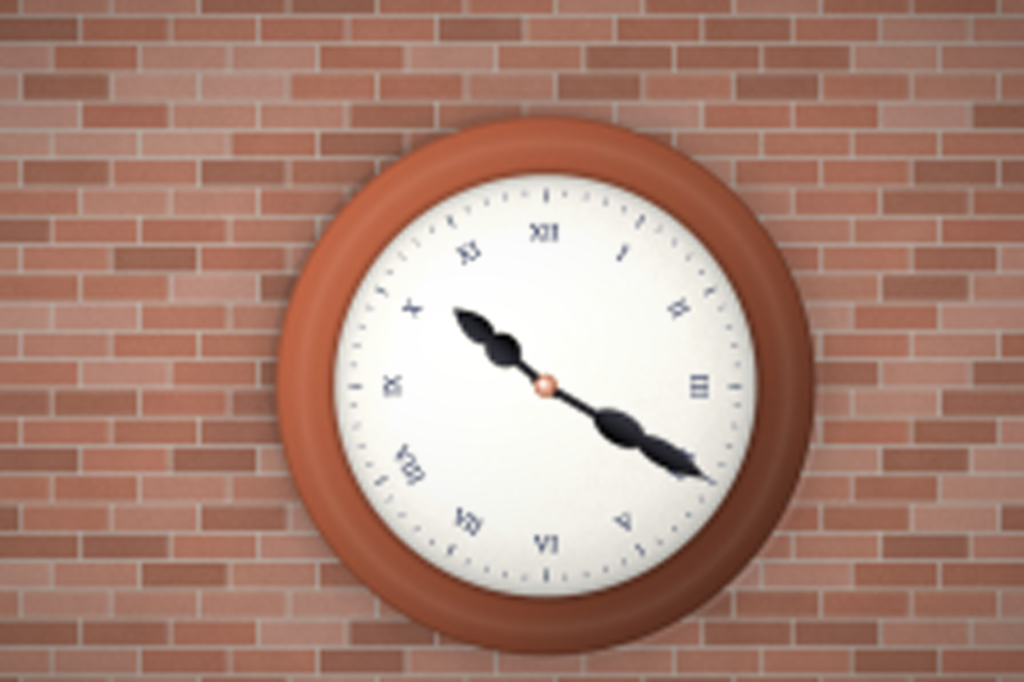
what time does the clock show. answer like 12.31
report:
10.20
